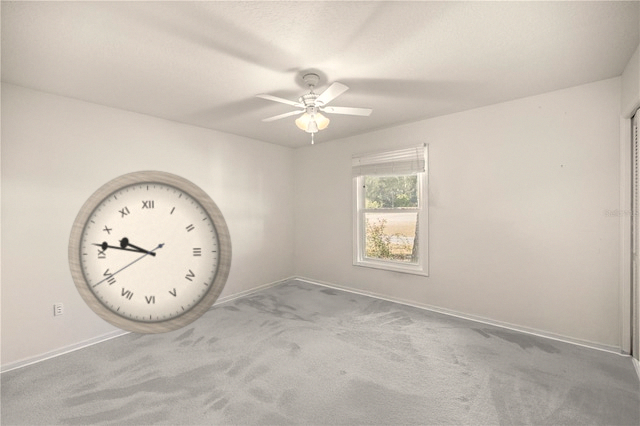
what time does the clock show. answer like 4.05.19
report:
9.46.40
